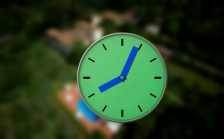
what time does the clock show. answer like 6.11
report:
8.04
